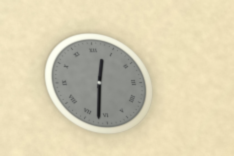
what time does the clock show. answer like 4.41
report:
12.32
